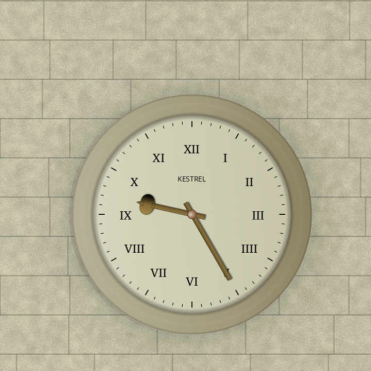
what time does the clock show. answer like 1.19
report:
9.25
